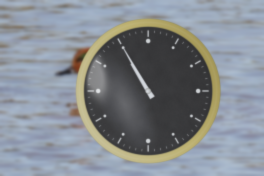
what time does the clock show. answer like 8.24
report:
10.55
